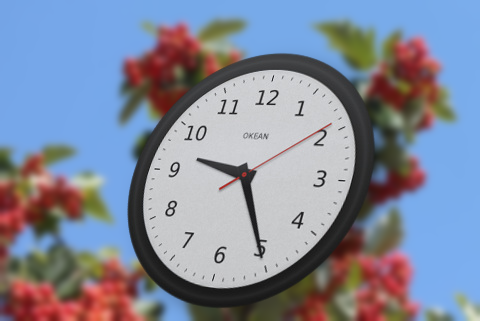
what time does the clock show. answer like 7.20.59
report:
9.25.09
